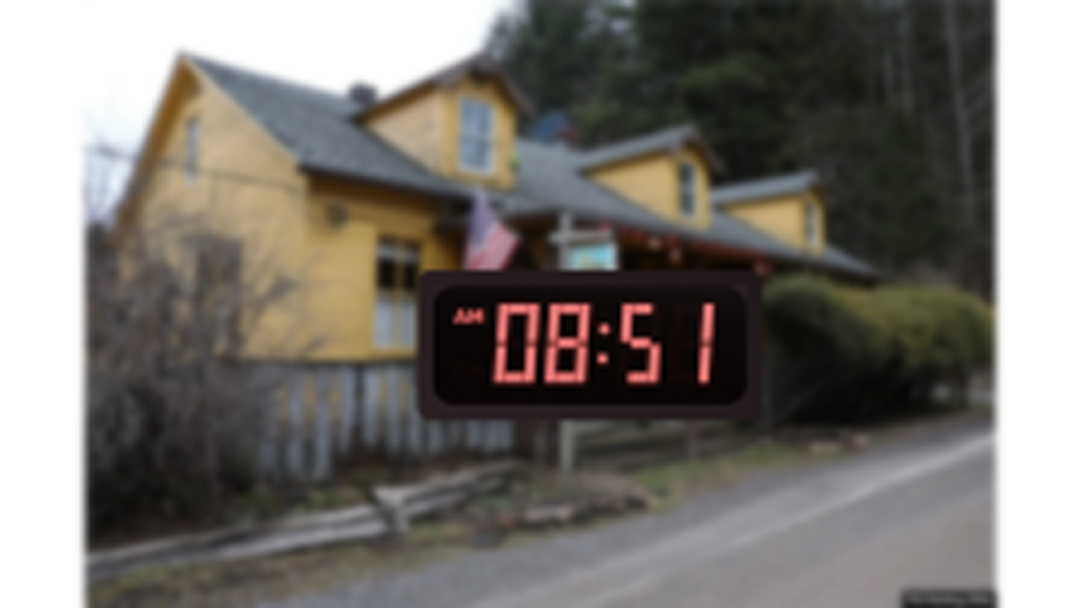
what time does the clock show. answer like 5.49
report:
8.51
